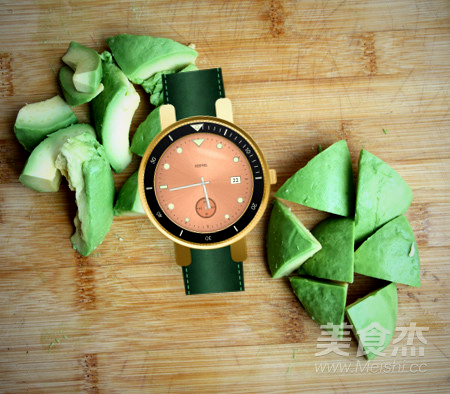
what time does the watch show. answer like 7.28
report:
5.44
